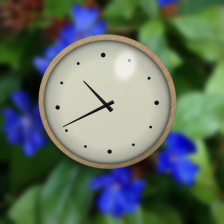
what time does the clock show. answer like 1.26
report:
10.41
